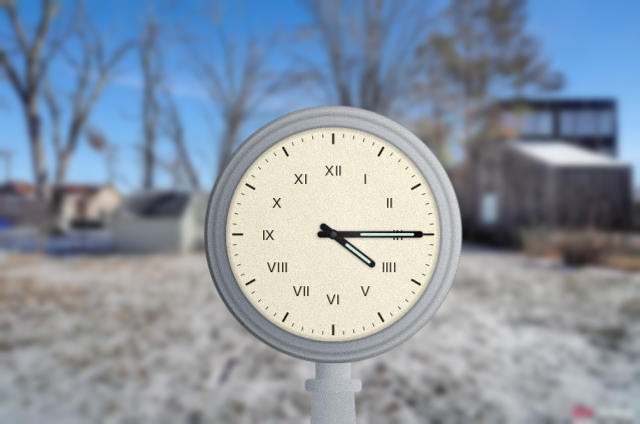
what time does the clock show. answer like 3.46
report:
4.15
